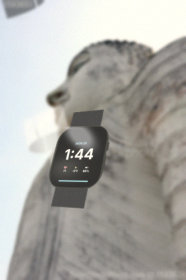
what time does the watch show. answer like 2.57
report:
1.44
